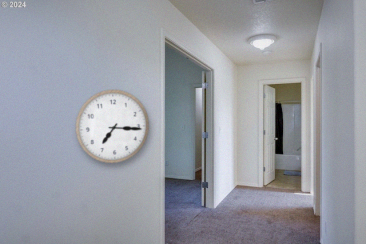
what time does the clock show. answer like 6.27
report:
7.16
